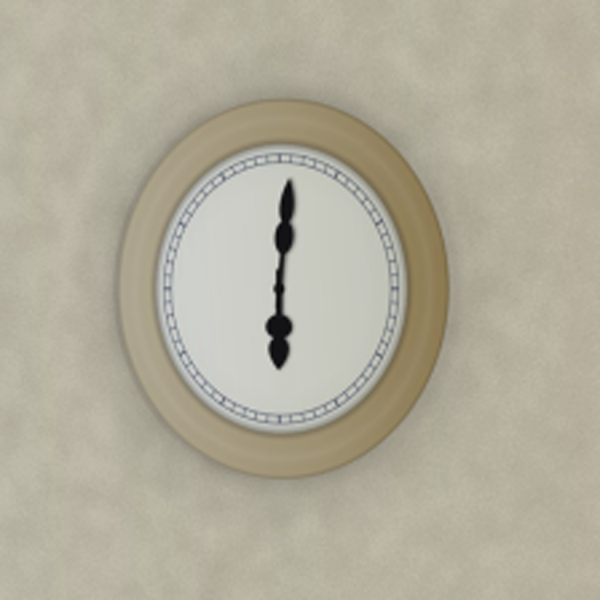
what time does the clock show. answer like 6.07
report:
6.01
